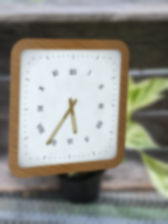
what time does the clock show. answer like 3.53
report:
5.36
